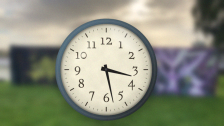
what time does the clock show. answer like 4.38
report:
3.28
